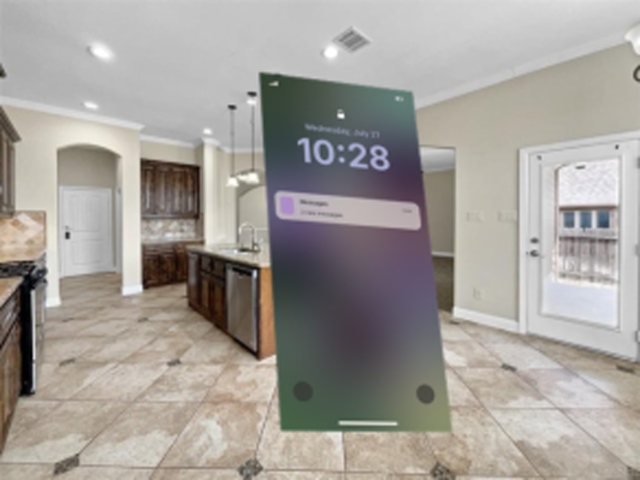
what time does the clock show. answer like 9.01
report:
10.28
